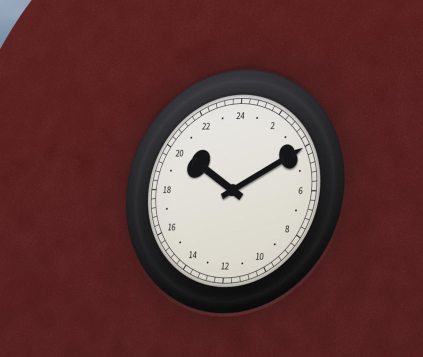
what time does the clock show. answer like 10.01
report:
20.10
